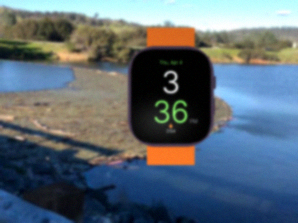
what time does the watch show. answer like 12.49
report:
3.36
